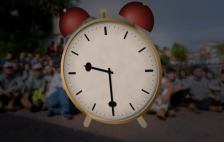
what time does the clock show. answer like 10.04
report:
9.30
